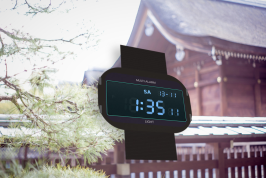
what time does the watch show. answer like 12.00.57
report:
1.35.11
